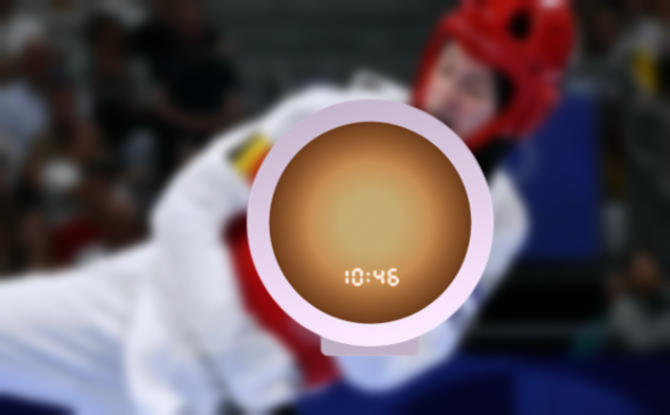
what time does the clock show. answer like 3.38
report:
10.46
